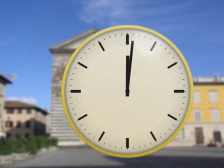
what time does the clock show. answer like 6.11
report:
12.01
